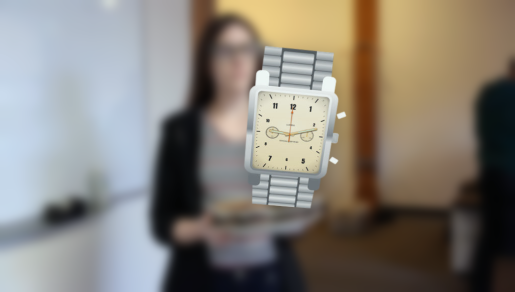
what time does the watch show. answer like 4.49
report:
9.12
